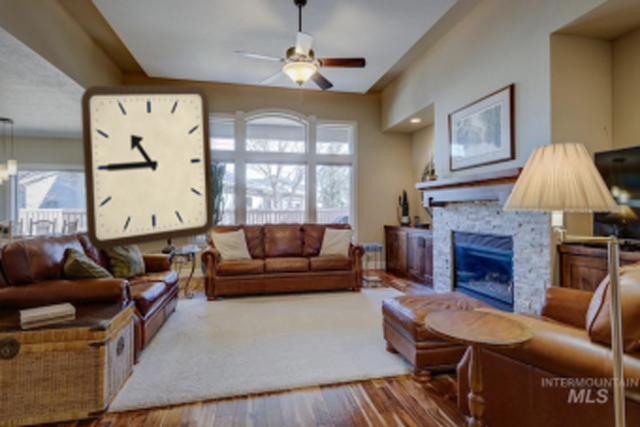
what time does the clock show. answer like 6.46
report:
10.45
